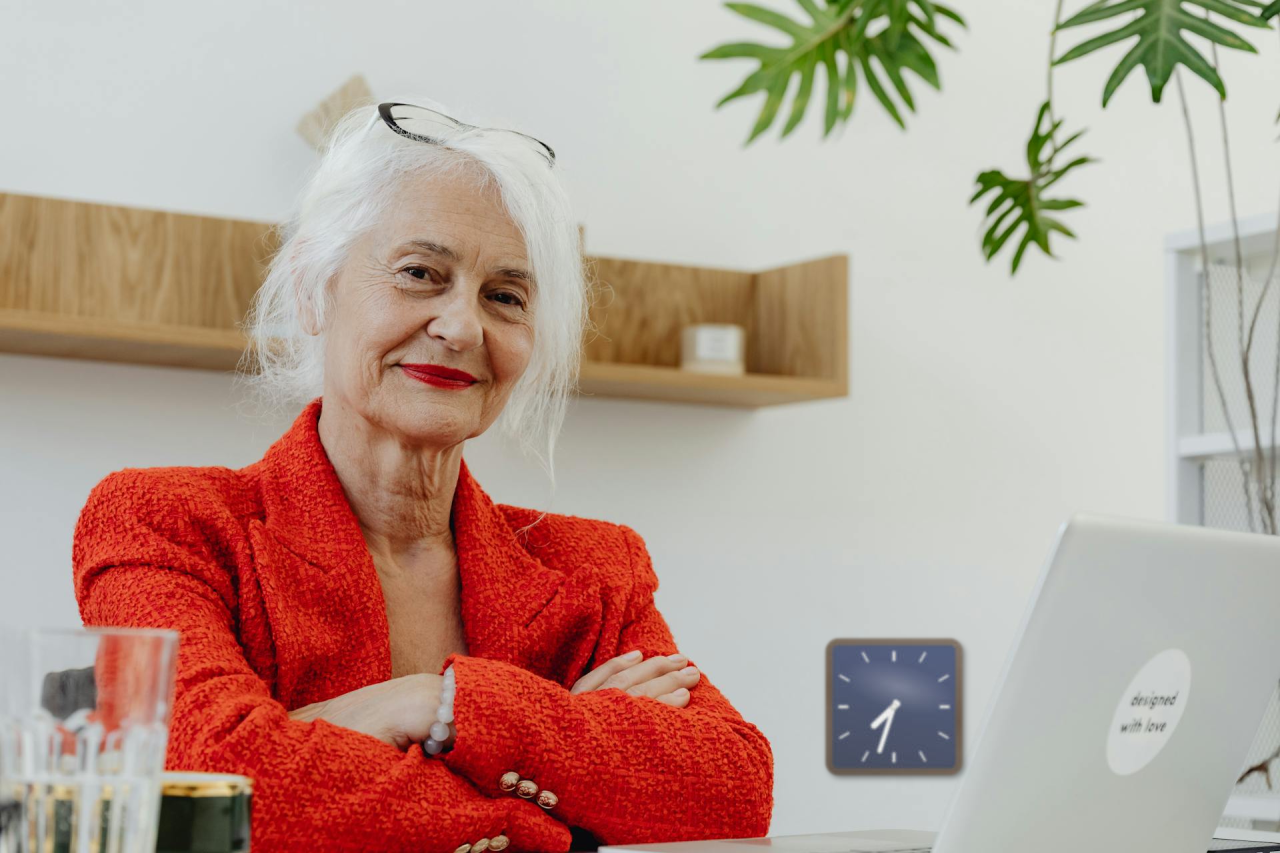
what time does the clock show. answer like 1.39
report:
7.33
